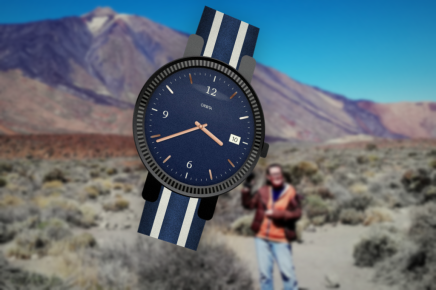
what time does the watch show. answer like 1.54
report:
3.39
